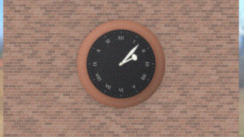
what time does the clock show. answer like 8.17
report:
2.07
